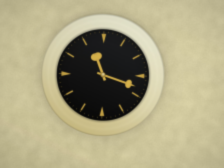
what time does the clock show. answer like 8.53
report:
11.18
